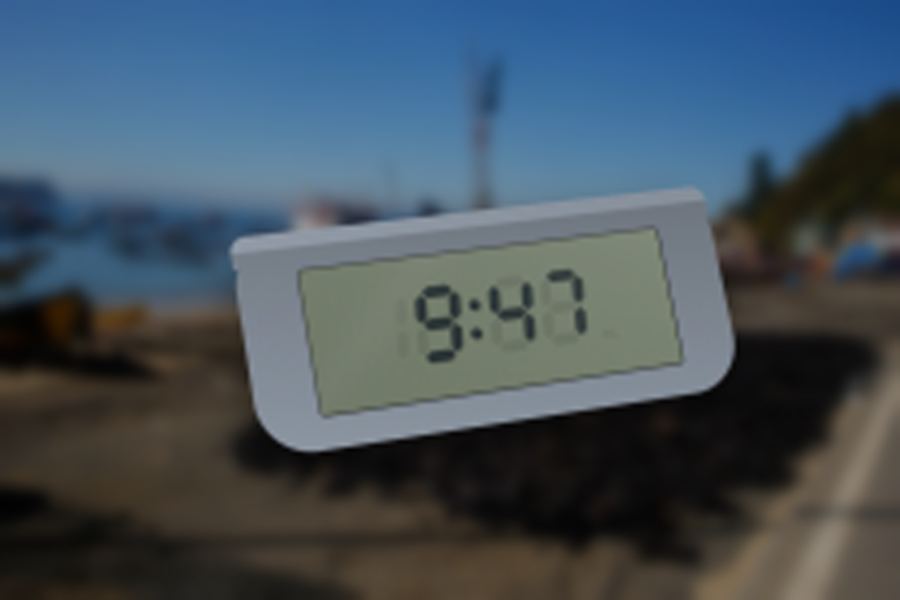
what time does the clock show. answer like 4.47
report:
9.47
